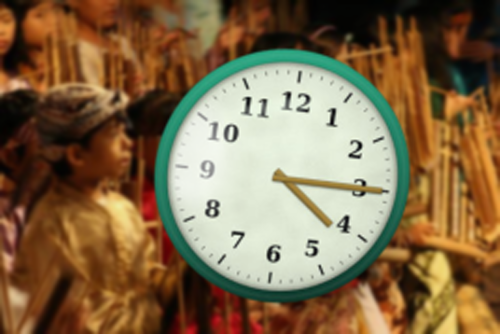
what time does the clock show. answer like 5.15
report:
4.15
